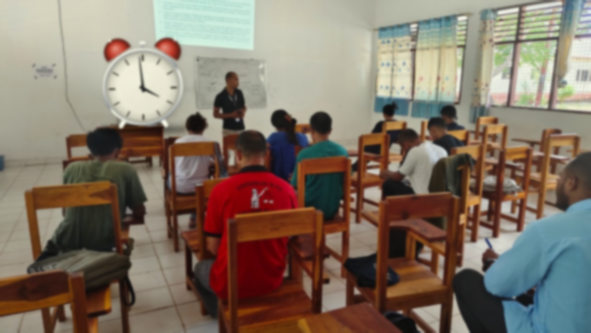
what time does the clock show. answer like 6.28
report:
3.59
